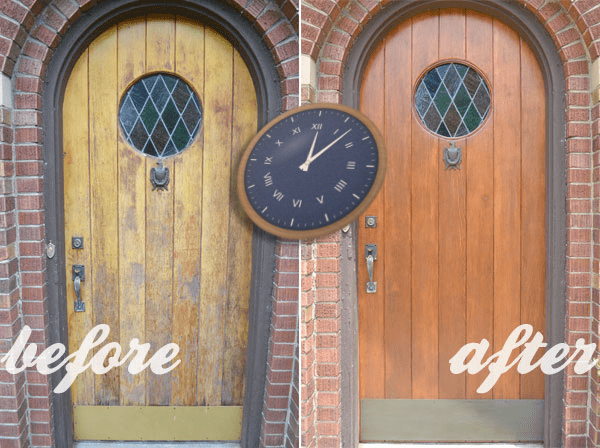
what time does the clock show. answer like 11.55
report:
12.07
